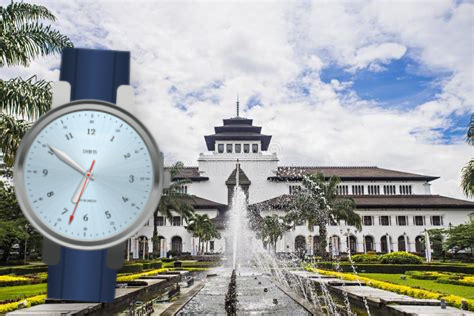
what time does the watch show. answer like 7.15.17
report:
6.50.33
